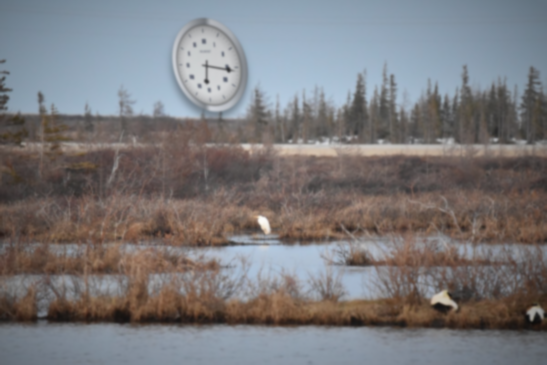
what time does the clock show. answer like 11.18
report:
6.16
